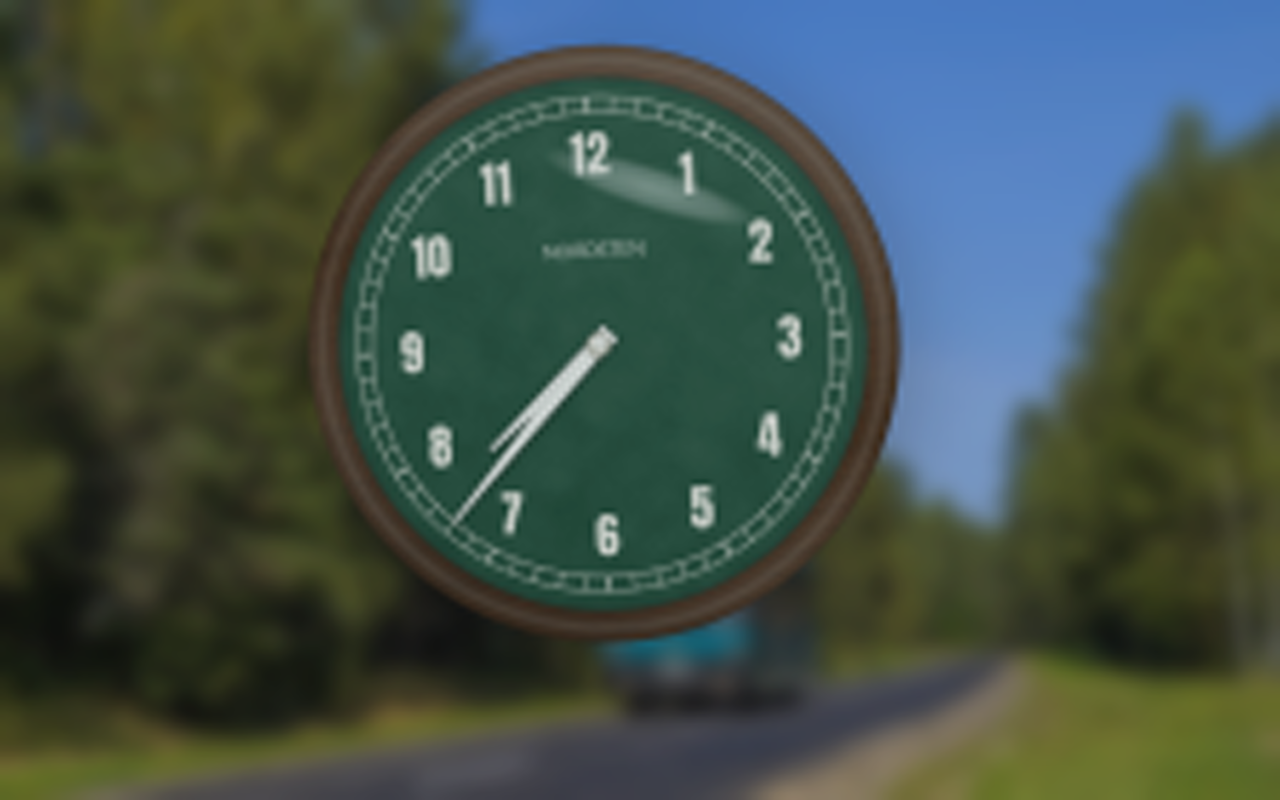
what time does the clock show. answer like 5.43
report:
7.37
